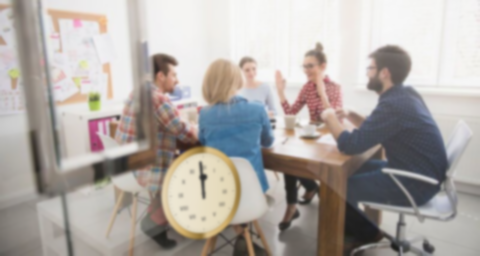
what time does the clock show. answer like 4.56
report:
11.59
